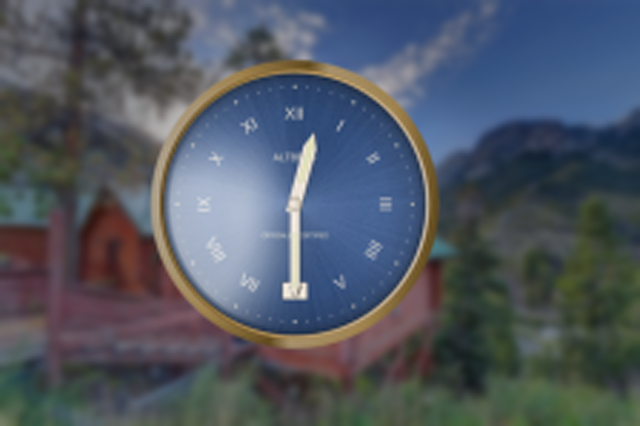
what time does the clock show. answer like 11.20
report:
12.30
